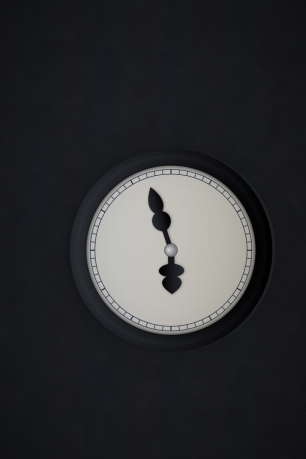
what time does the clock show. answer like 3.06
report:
5.57
